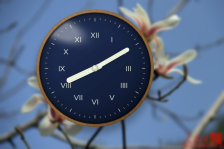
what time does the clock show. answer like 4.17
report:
8.10
